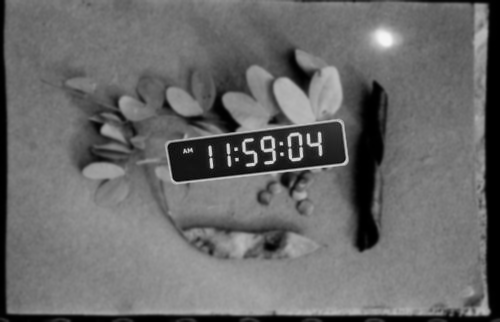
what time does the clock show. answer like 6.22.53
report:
11.59.04
